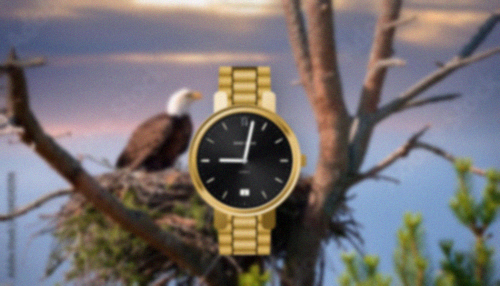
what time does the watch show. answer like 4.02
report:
9.02
